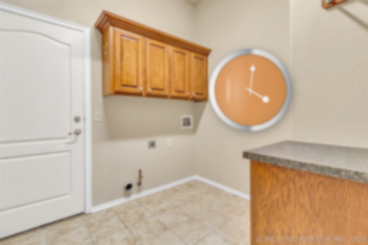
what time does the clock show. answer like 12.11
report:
4.01
